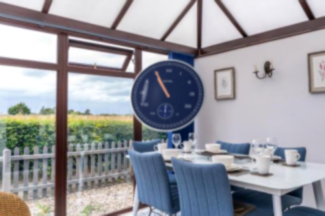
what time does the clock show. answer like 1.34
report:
10.55
